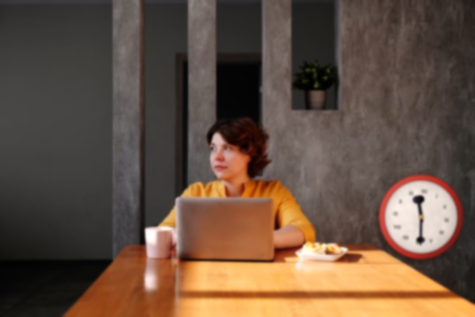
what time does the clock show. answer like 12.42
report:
11.29
